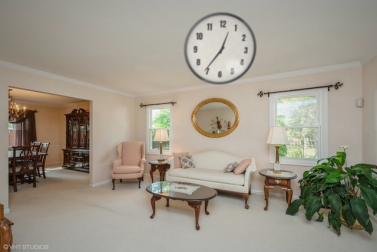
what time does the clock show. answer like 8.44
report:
12.36
